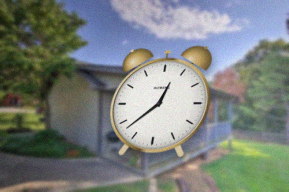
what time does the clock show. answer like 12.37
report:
12.38
